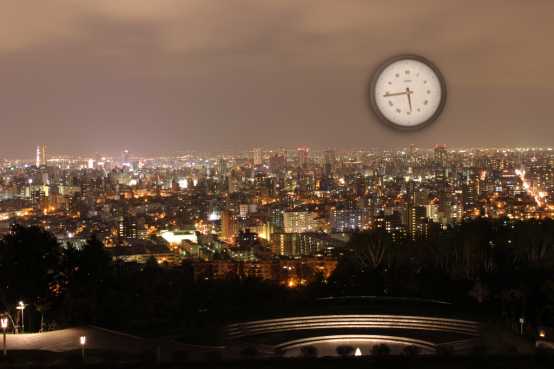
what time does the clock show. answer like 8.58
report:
5.44
